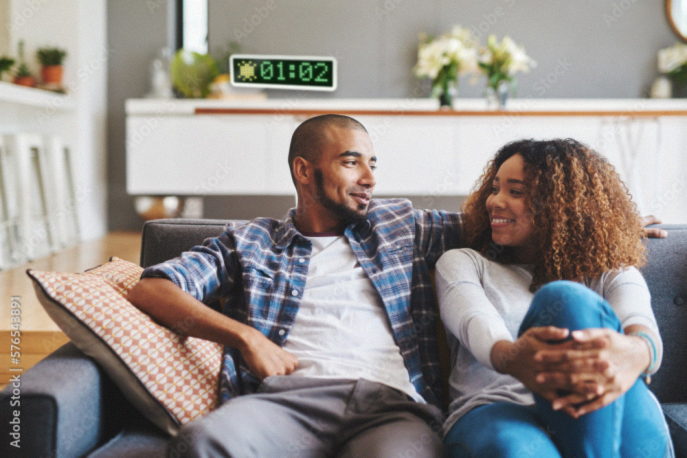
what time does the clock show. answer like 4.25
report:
1.02
